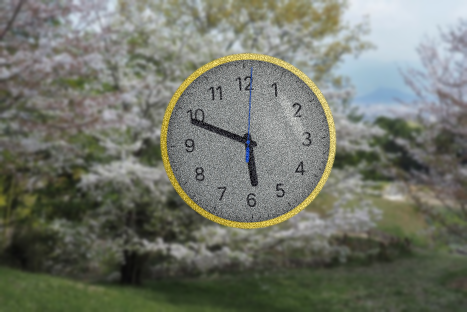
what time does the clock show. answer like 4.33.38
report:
5.49.01
